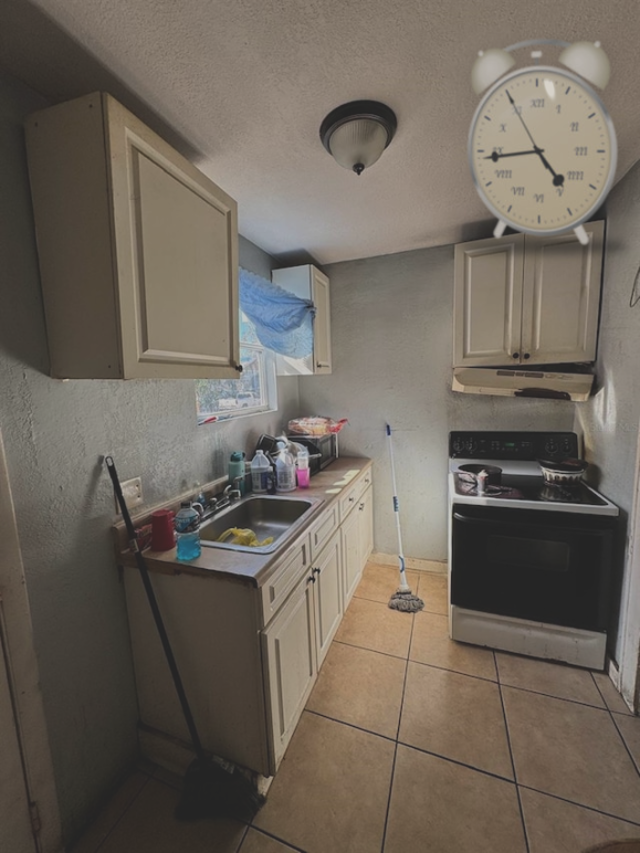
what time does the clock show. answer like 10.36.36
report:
4.43.55
